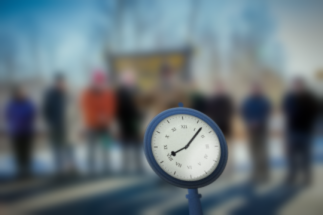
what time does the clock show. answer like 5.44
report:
8.07
